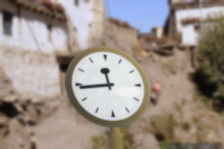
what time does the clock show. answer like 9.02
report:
11.44
